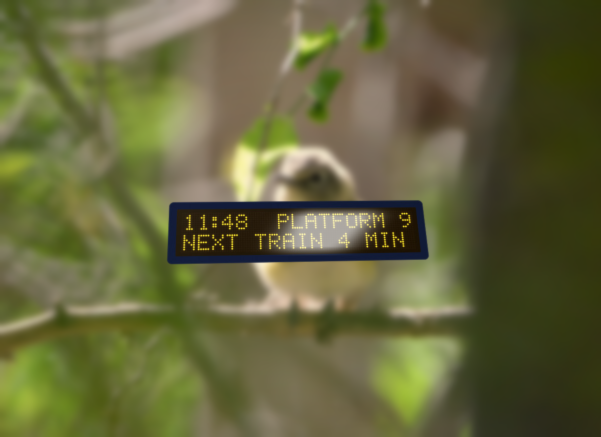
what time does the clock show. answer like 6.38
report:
11.48
